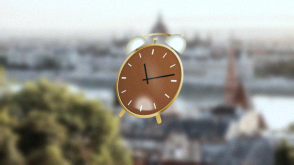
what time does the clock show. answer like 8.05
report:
11.13
